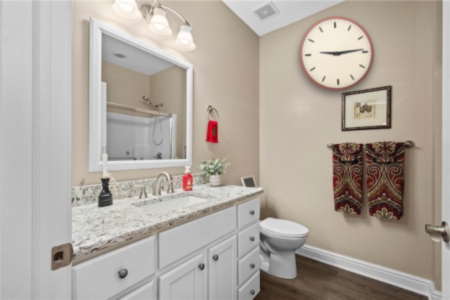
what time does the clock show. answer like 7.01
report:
9.14
